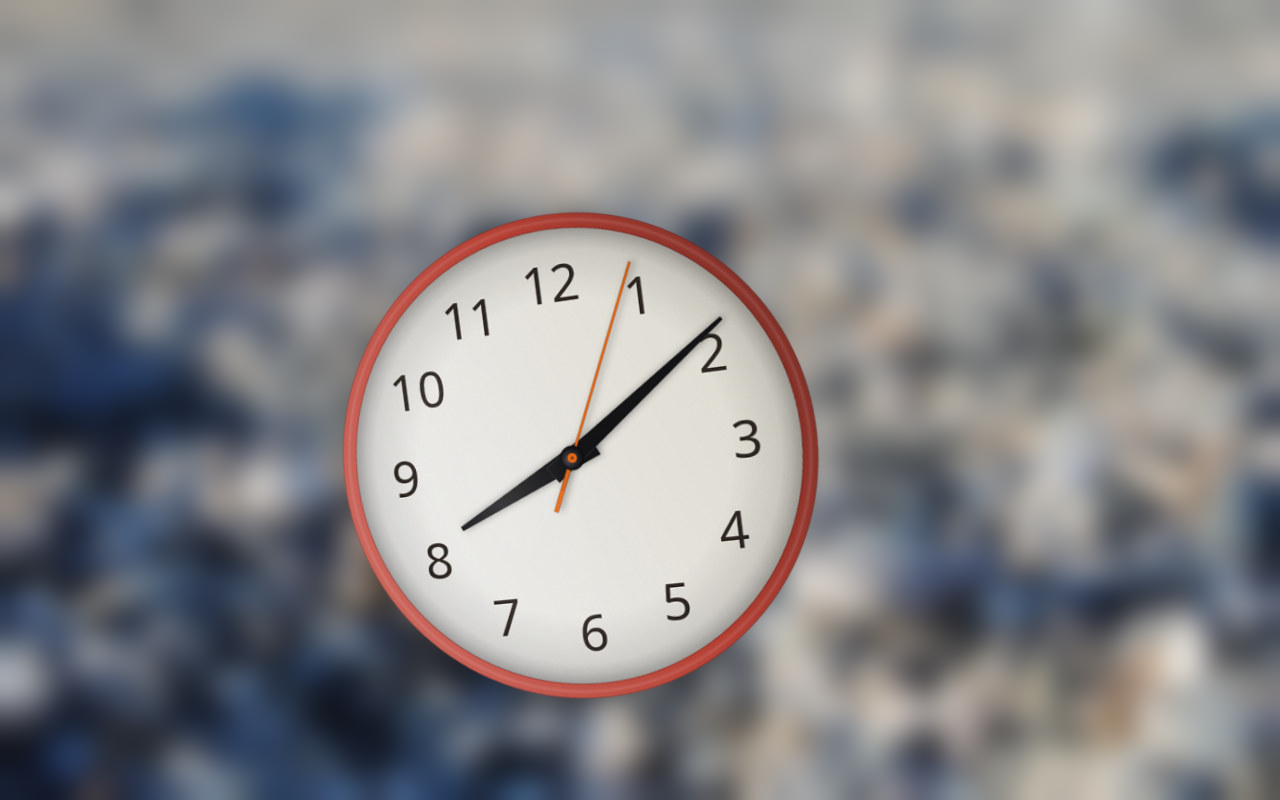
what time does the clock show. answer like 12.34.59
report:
8.09.04
